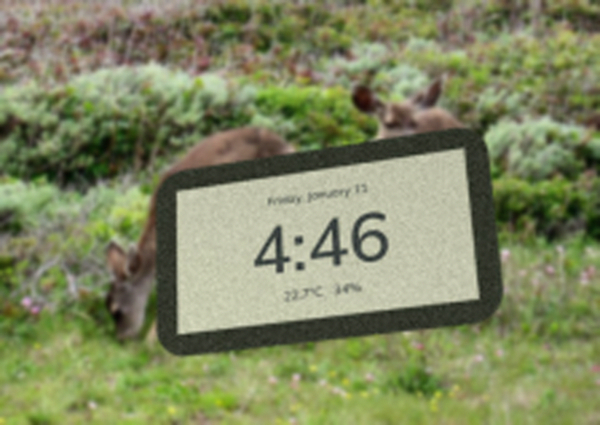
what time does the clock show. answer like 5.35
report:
4.46
